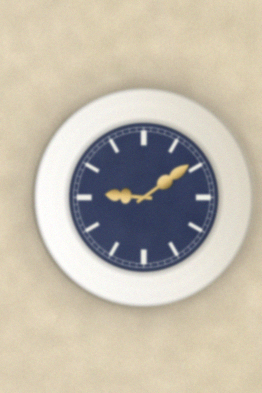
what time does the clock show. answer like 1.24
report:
9.09
